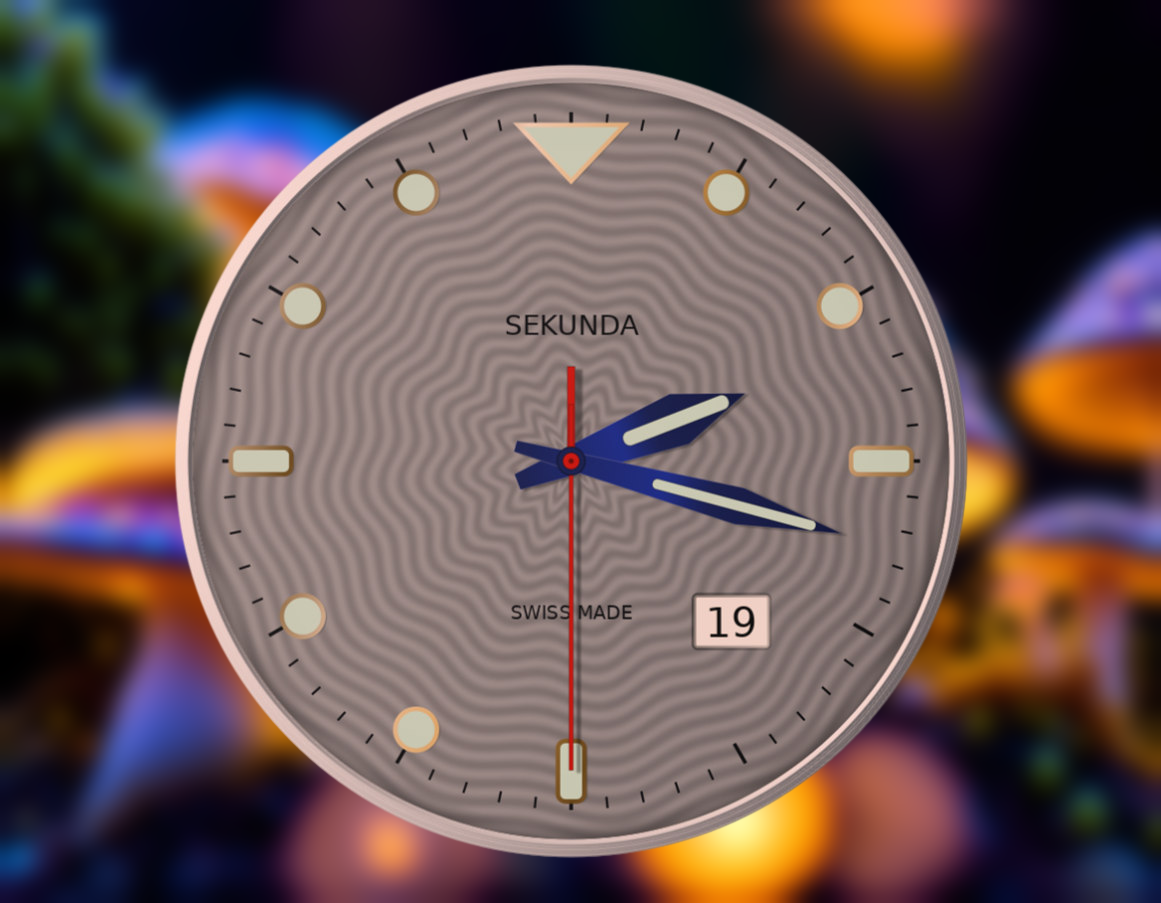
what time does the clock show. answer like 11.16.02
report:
2.17.30
